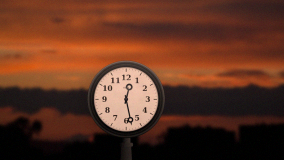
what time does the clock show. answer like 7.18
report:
12.28
